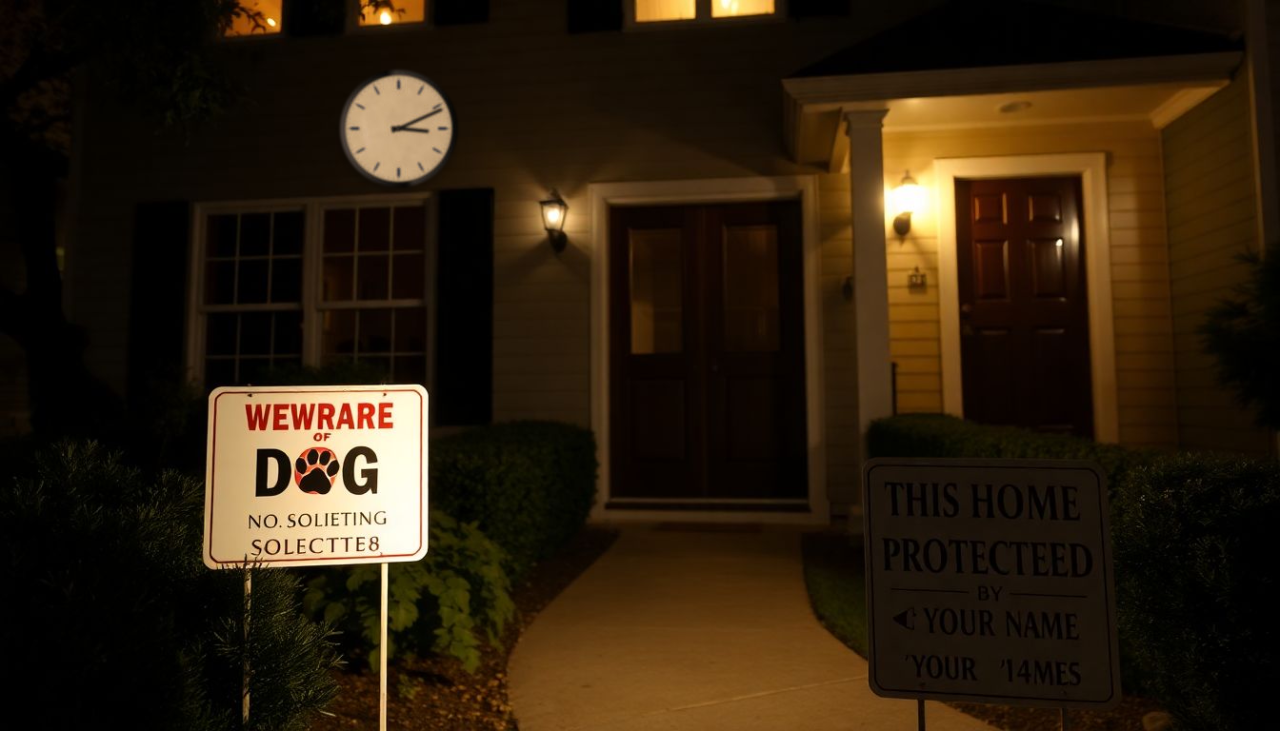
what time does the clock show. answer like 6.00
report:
3.11
